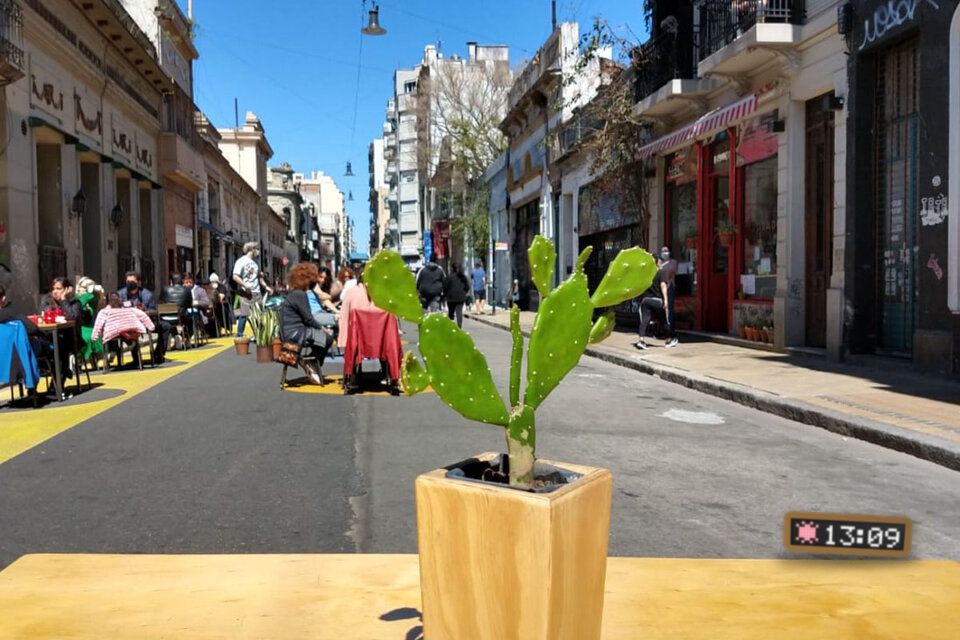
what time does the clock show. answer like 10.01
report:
13.09
